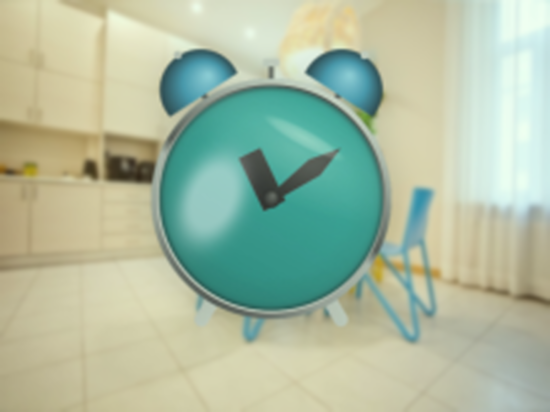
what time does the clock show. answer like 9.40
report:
11.09
